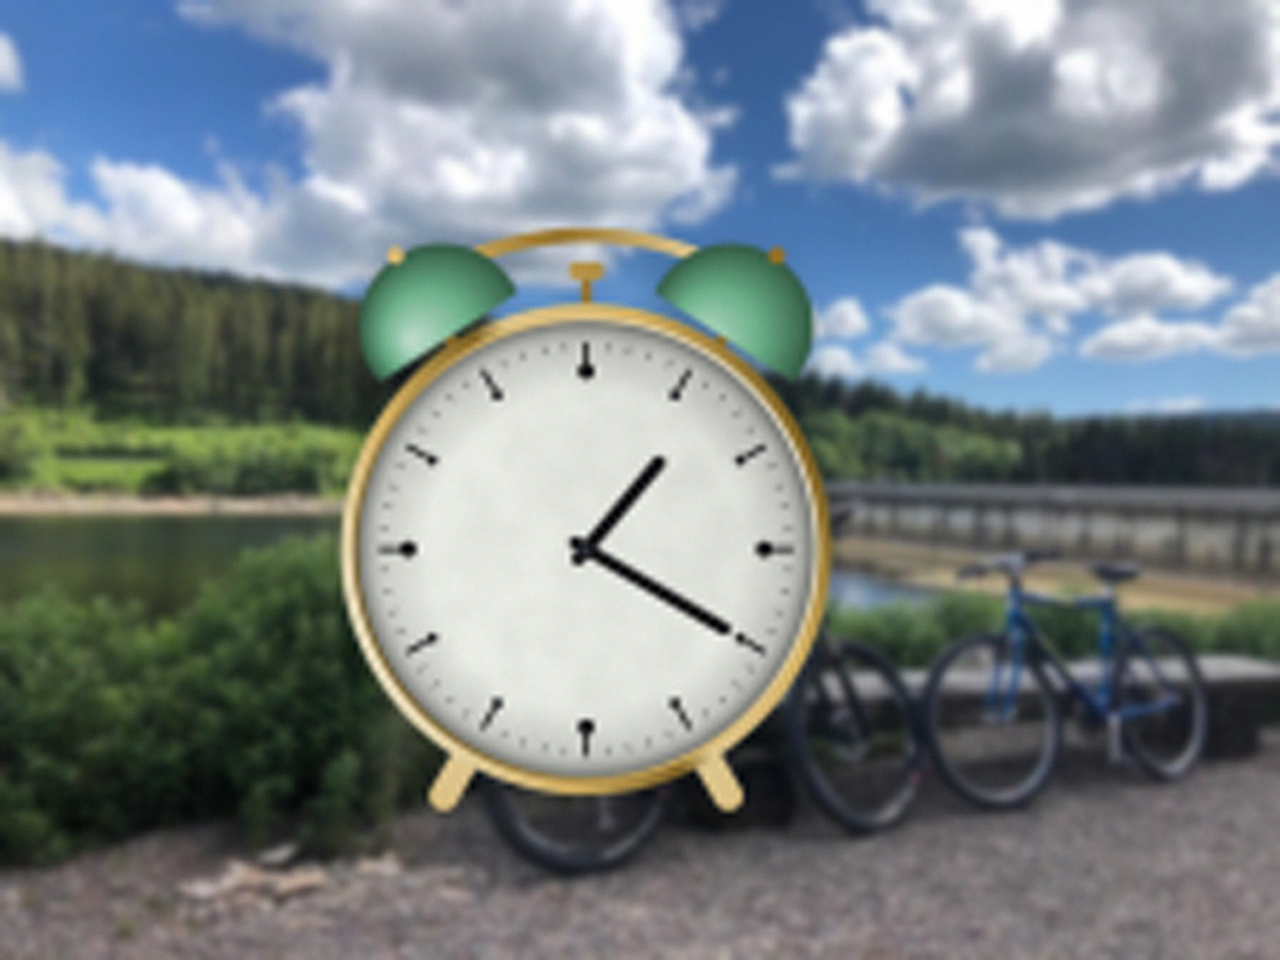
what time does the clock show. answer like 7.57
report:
1.20
